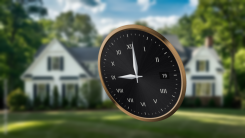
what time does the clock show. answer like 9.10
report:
9.01
